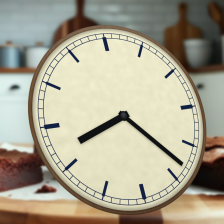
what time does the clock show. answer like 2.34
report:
8.23
